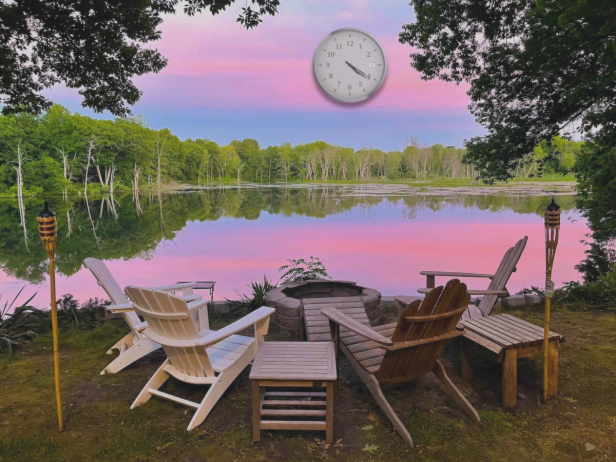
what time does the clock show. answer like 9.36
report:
4.21
